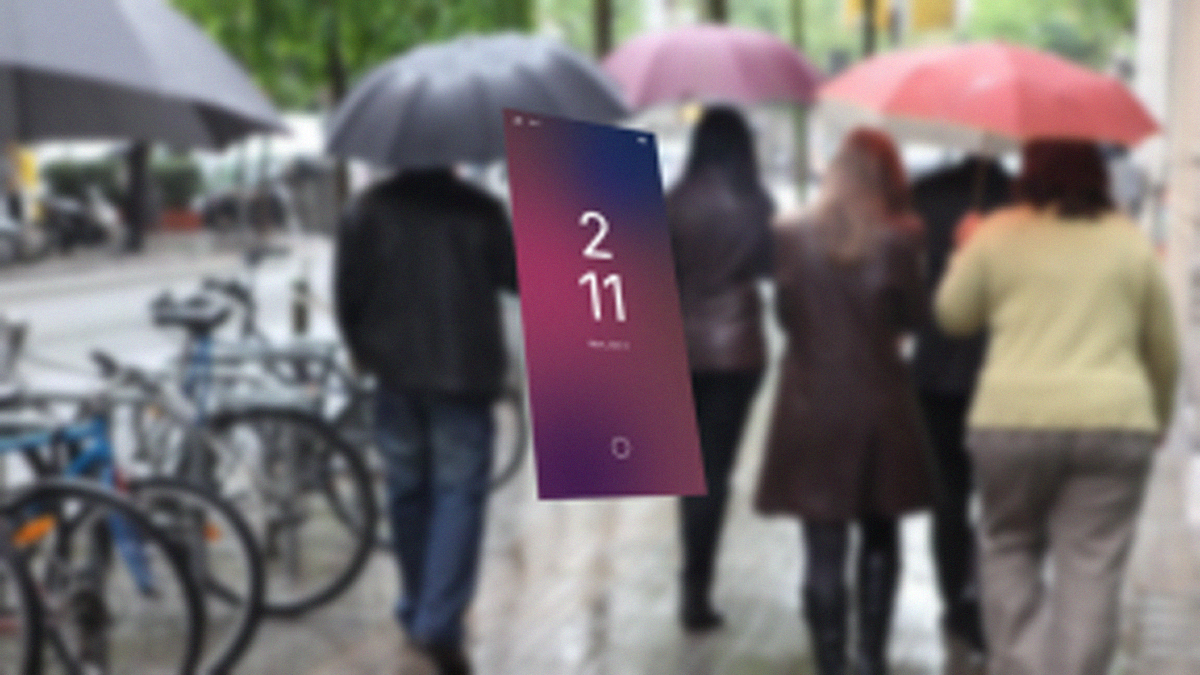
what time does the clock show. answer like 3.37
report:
2.11
